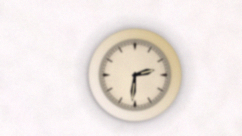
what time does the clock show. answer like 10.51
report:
2.31
